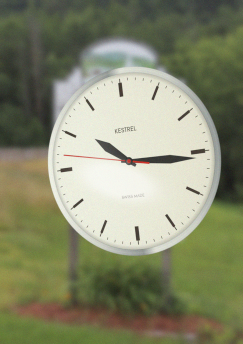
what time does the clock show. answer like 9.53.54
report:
10.15.47
